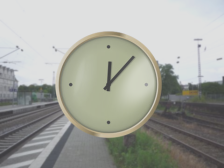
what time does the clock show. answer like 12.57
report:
12.07
